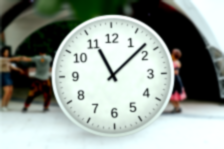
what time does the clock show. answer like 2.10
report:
11.08
